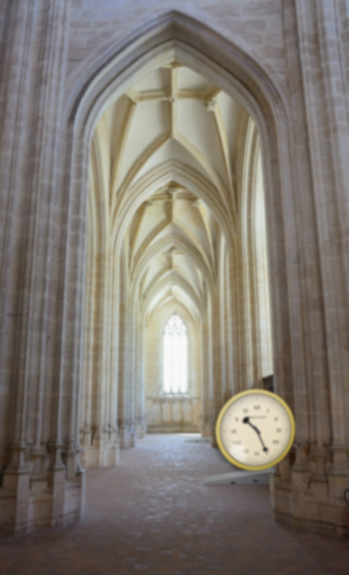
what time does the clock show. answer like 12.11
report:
10.26
